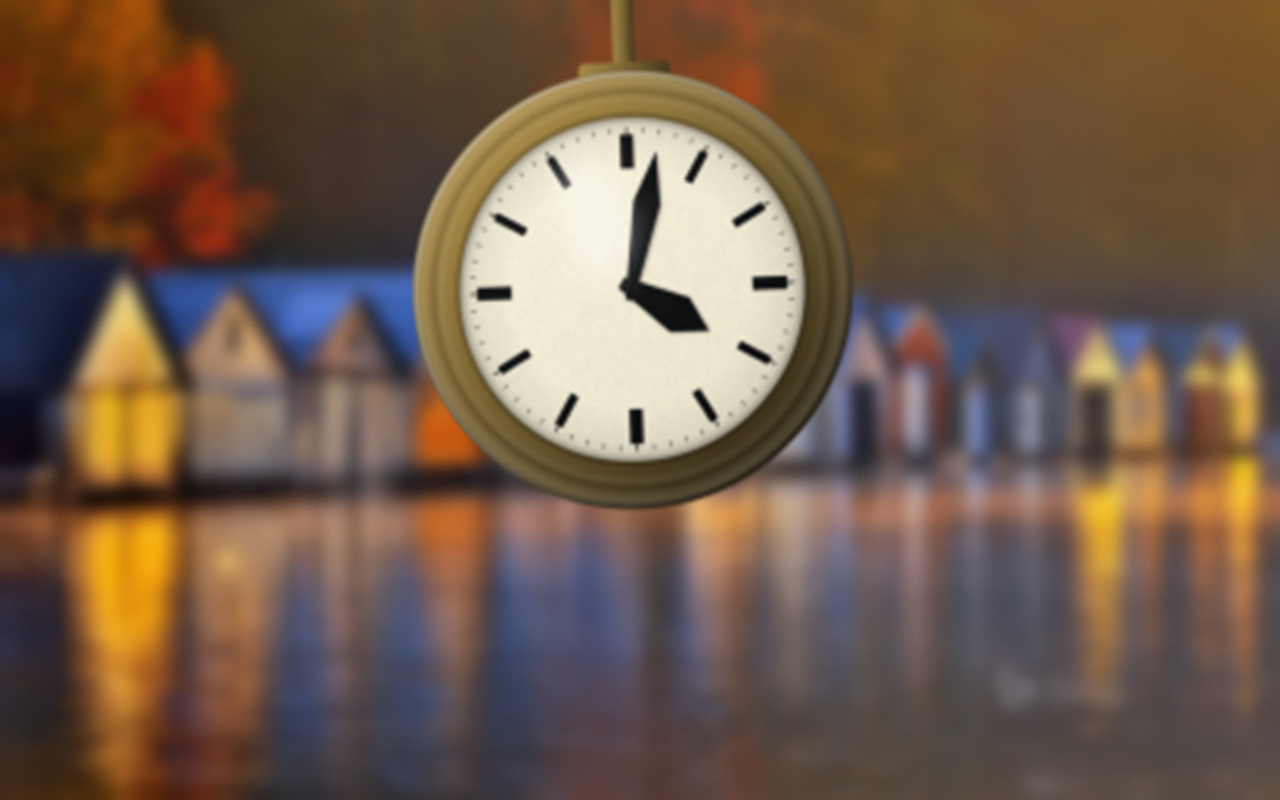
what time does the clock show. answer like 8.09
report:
4.02
